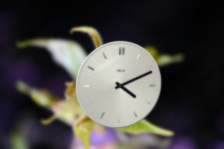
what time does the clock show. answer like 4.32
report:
4.11
